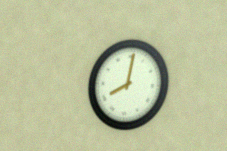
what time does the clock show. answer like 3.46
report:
8.01
